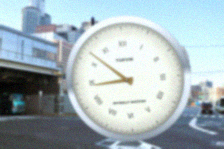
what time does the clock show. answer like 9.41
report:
8.52
